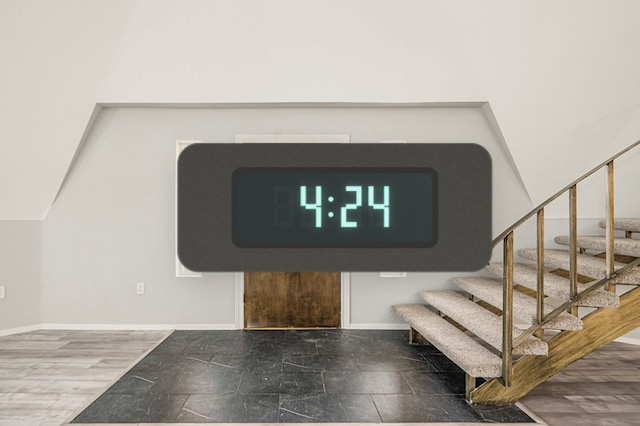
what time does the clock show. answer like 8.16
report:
4.24
